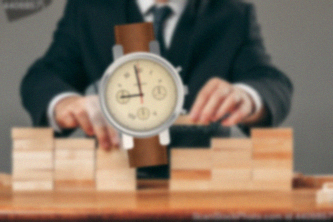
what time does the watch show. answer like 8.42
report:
8.59
